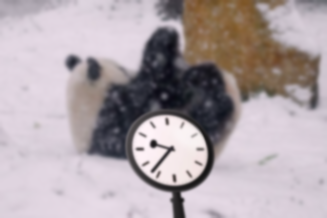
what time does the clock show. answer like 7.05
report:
9.37
